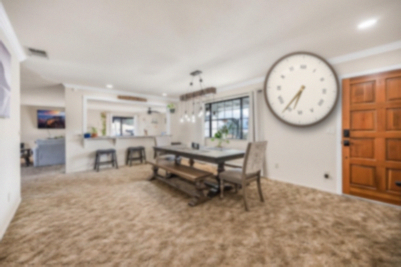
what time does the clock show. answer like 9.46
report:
6.36
